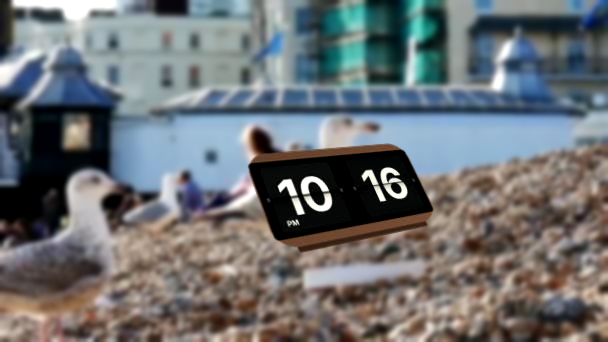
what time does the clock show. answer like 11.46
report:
10.16
